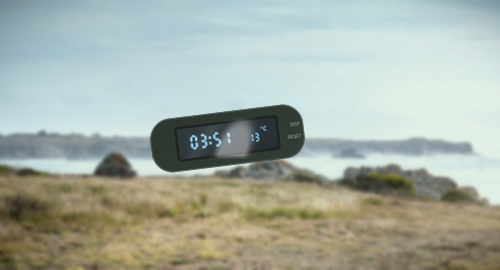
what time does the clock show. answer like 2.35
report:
3.51
